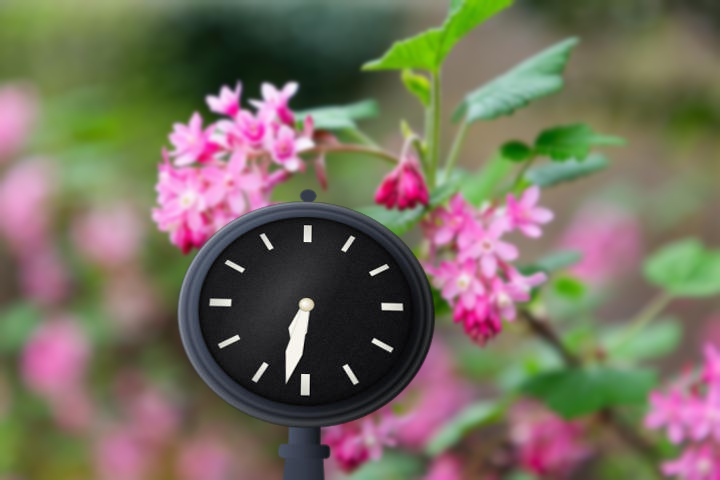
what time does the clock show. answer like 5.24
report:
6.32
